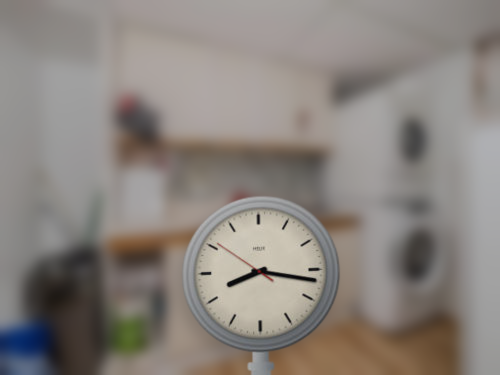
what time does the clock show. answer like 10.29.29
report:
8.16.51
